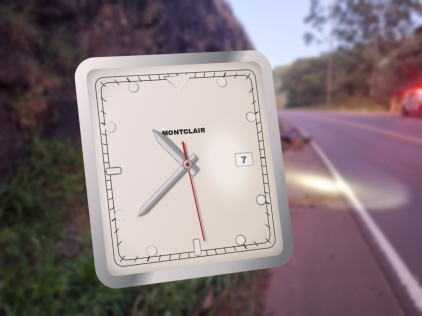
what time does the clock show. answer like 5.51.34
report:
10.38.29
